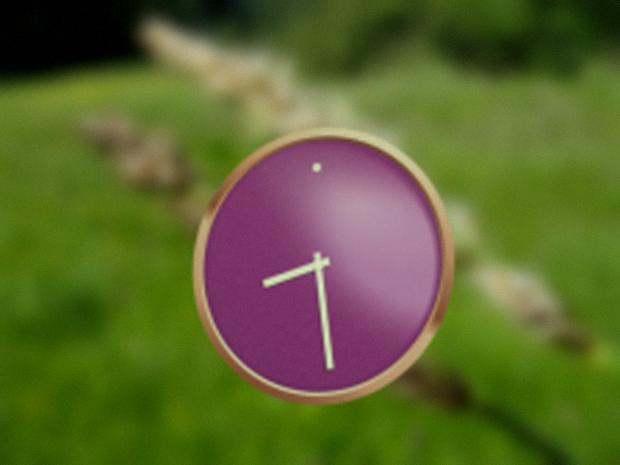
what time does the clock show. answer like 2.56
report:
8.29
